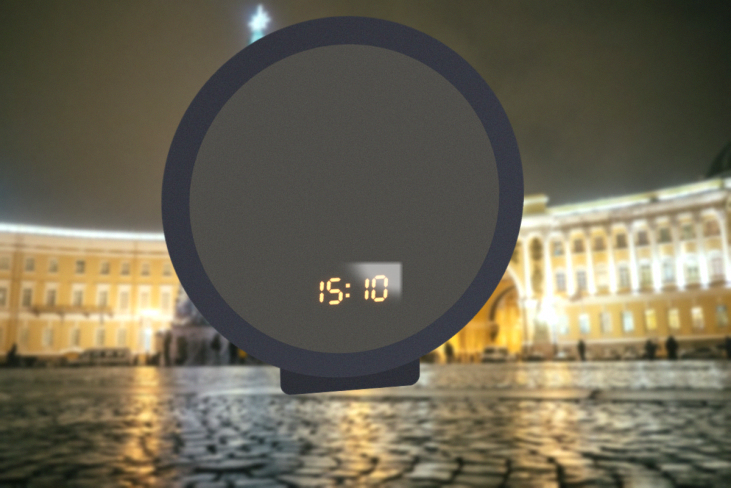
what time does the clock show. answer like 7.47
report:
15.10
